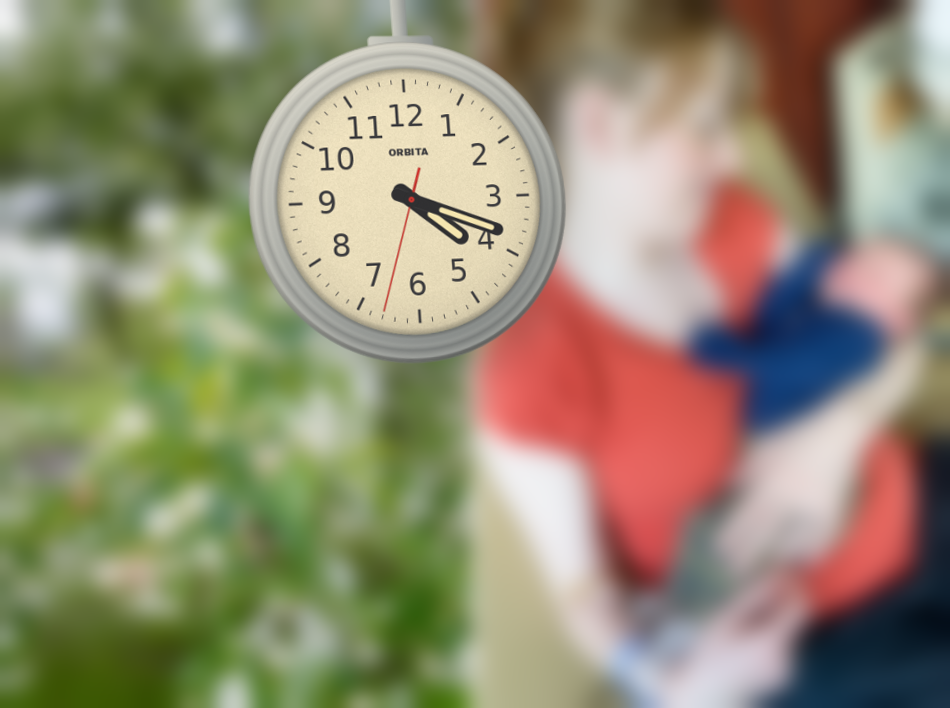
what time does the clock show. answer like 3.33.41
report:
4.18.33
